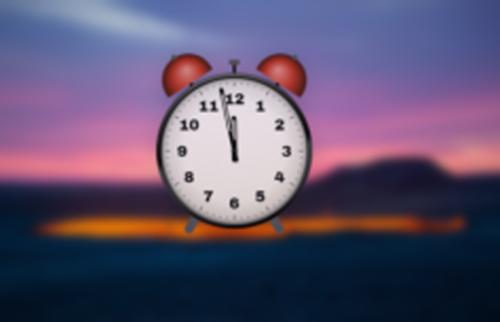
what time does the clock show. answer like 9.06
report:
11.58
